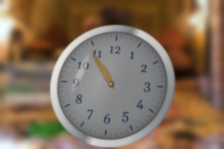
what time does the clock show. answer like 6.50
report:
10.54
